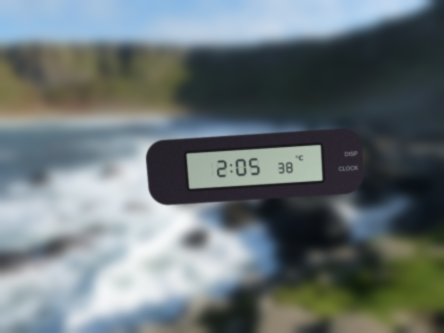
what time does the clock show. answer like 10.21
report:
2.05
